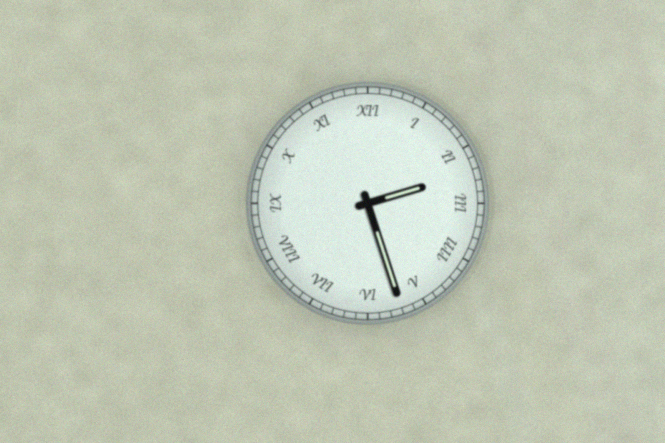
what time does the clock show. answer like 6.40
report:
2.27
